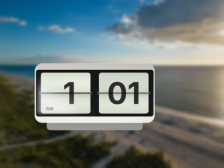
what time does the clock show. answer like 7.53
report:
1.01
